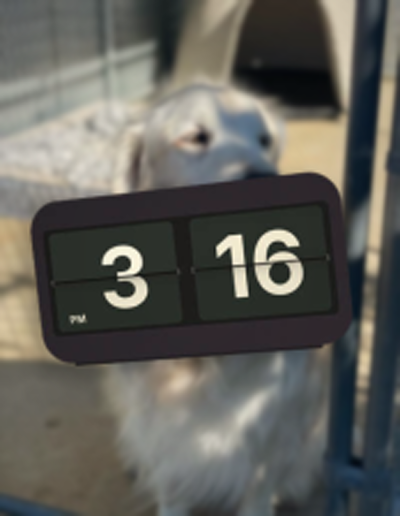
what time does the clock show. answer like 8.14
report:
3.16
